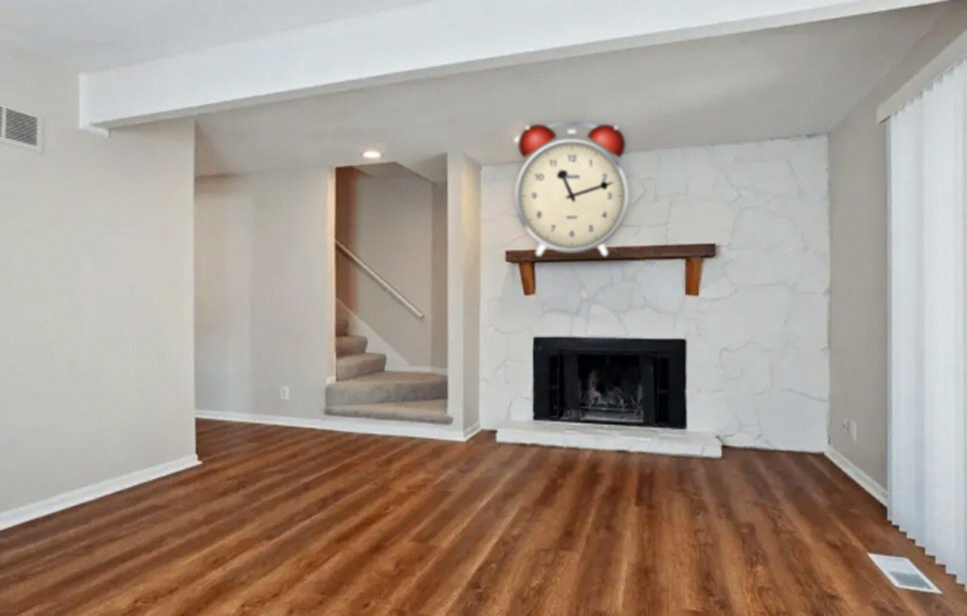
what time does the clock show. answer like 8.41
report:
11.12
